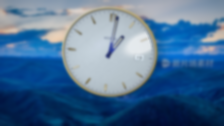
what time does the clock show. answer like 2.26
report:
1.01
